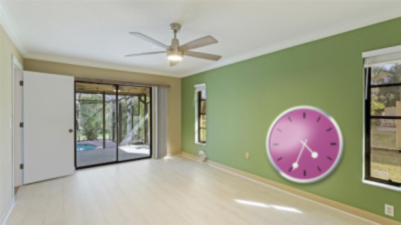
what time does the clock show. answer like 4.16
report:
4.34
